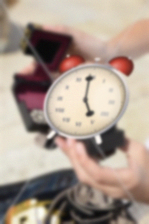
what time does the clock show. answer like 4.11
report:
4.59
